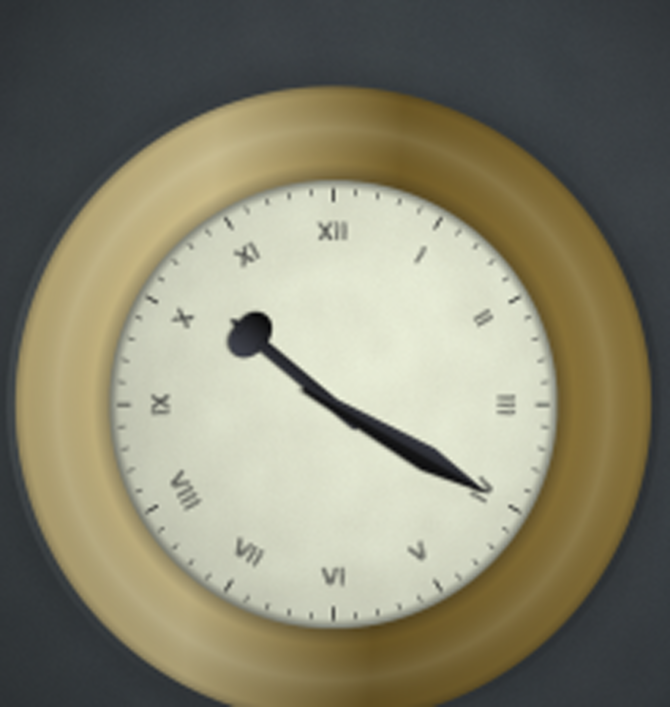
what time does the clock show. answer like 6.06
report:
10.20
